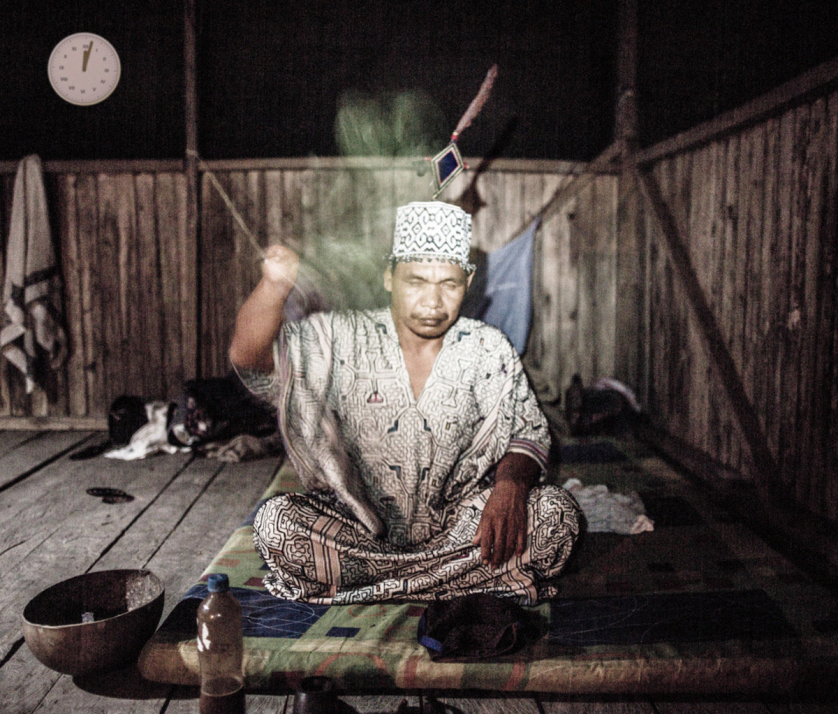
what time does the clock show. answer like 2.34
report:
12.02
